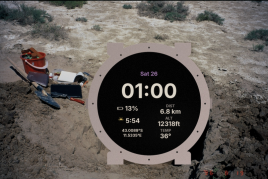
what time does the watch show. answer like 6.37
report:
1.00
